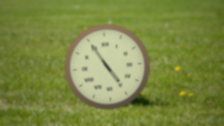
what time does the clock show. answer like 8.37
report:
4.55
